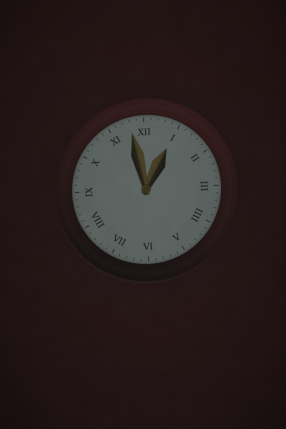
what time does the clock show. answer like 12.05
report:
12.58
